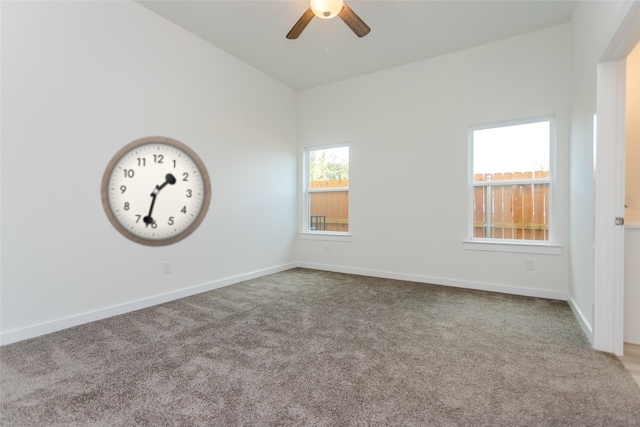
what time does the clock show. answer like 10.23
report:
1.32
